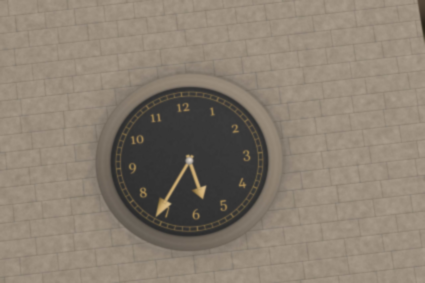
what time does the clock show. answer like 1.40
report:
5.36
